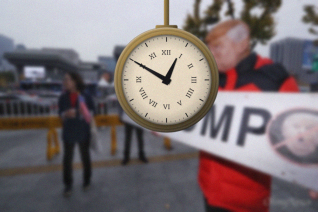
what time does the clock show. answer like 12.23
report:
12.50
